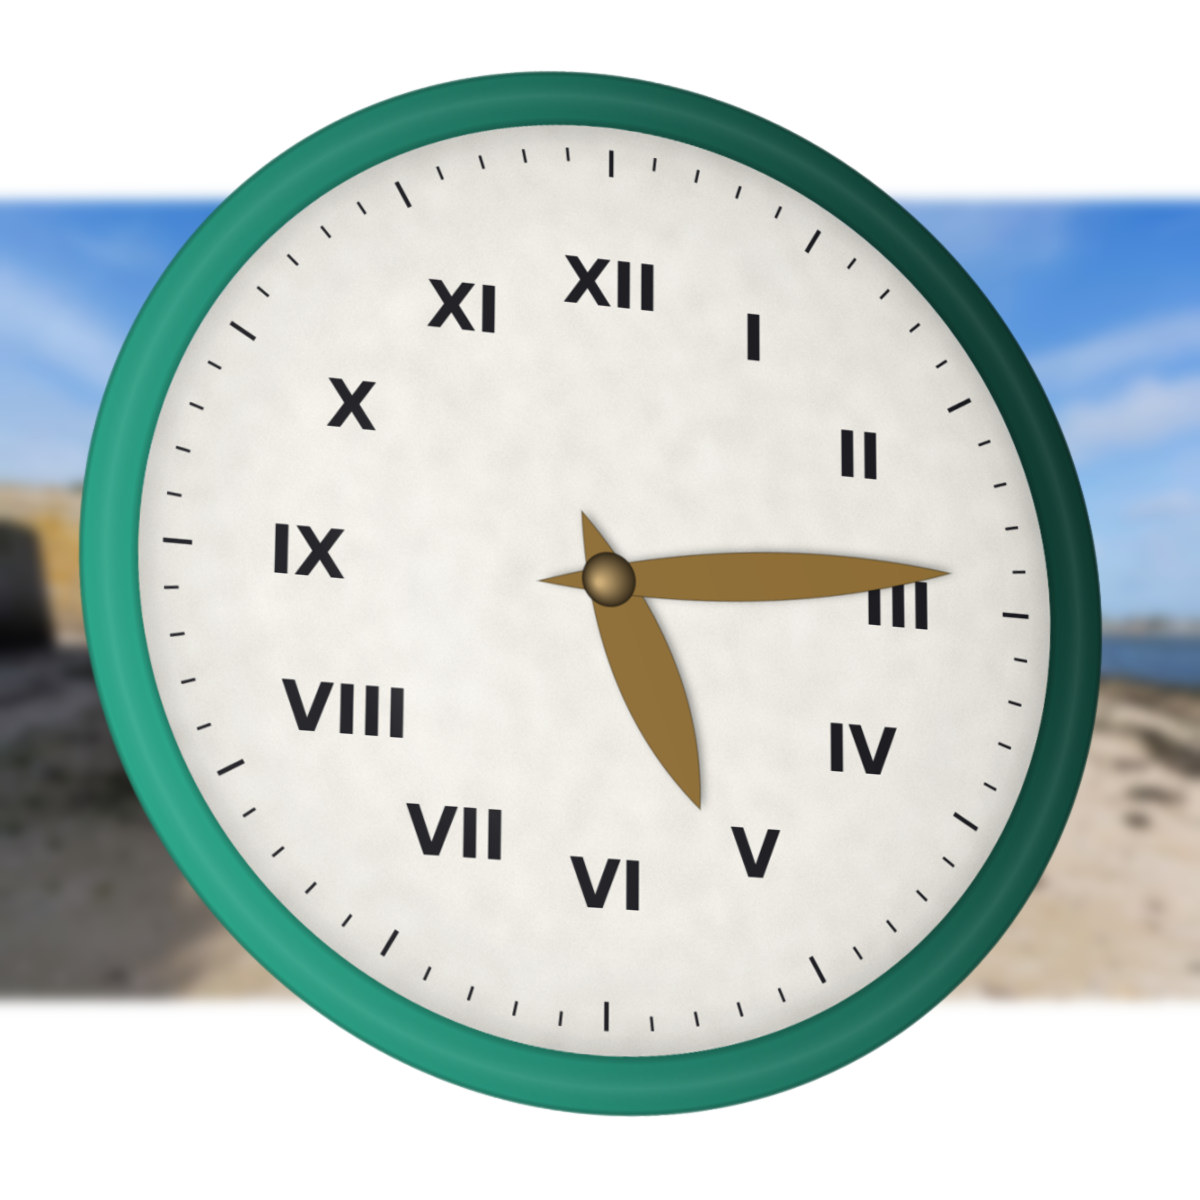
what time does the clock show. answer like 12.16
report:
5.14
